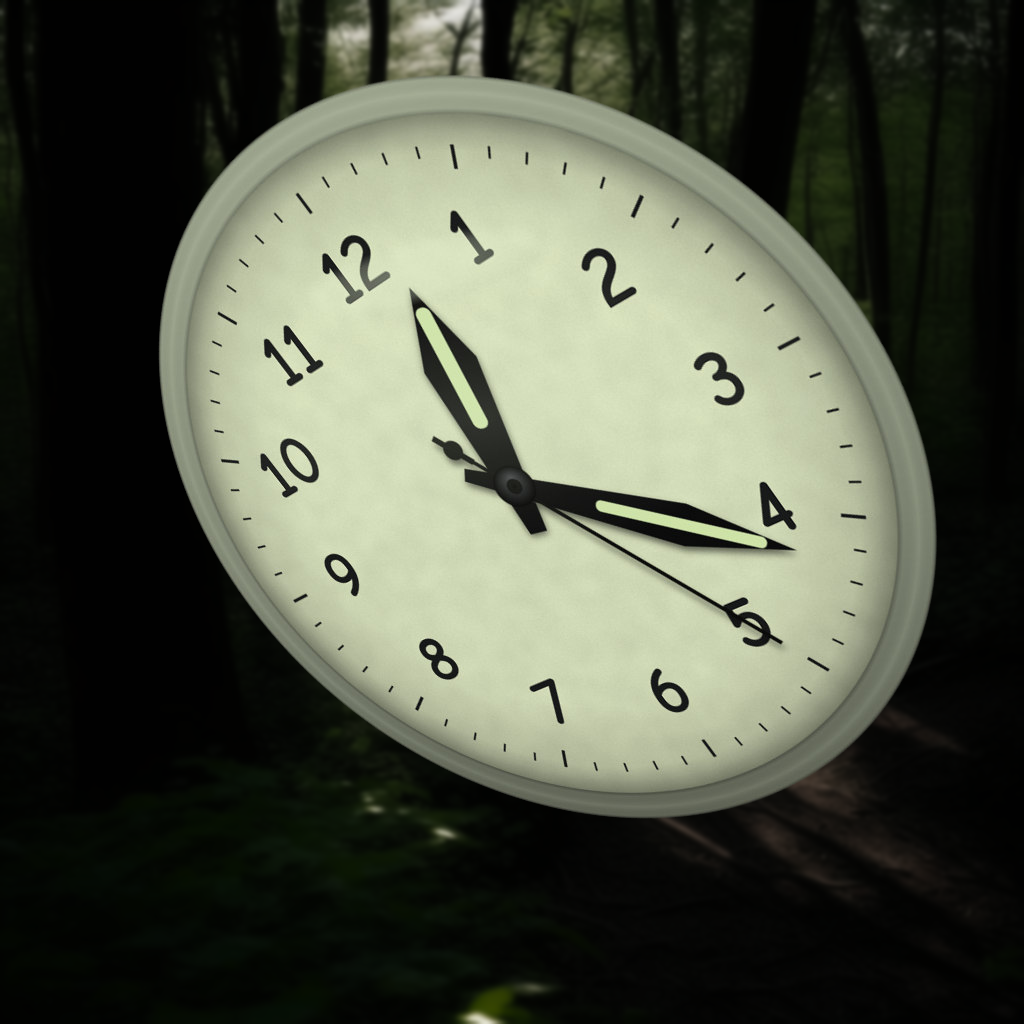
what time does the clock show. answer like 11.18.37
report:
12.21.25
